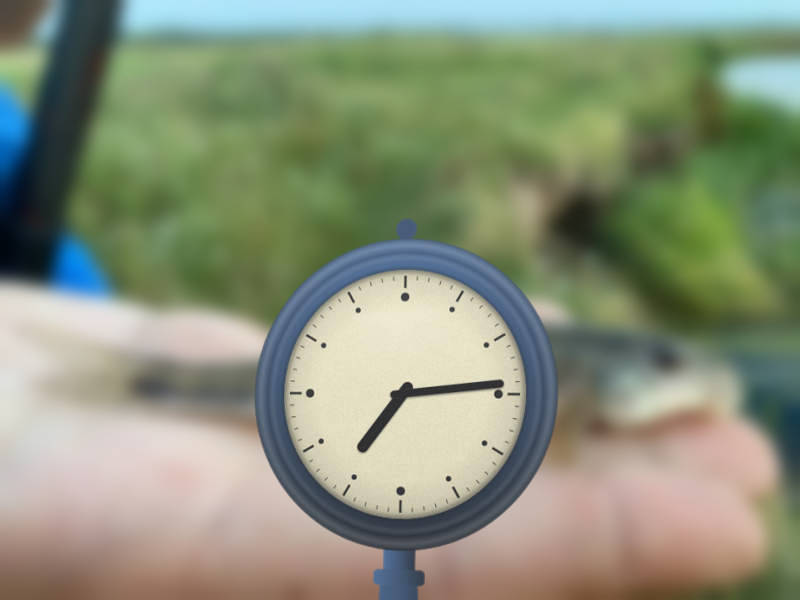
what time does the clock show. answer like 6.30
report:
7.14
